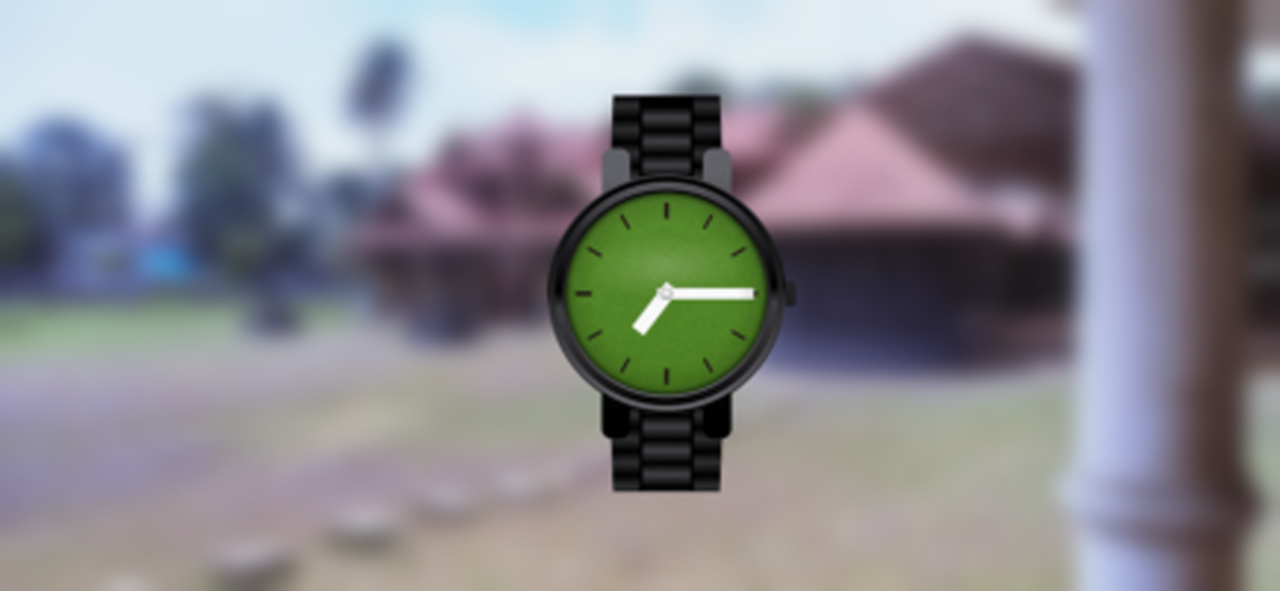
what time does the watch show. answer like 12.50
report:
7.15
